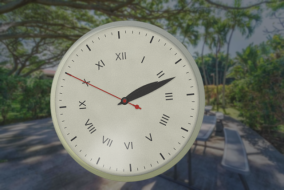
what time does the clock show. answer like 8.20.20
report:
2.11.50
